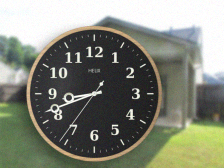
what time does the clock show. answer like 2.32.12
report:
8.41.36
